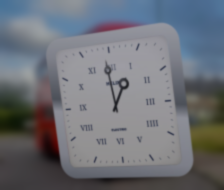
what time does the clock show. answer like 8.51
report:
12.59
